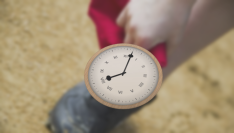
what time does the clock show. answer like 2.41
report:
8.02
